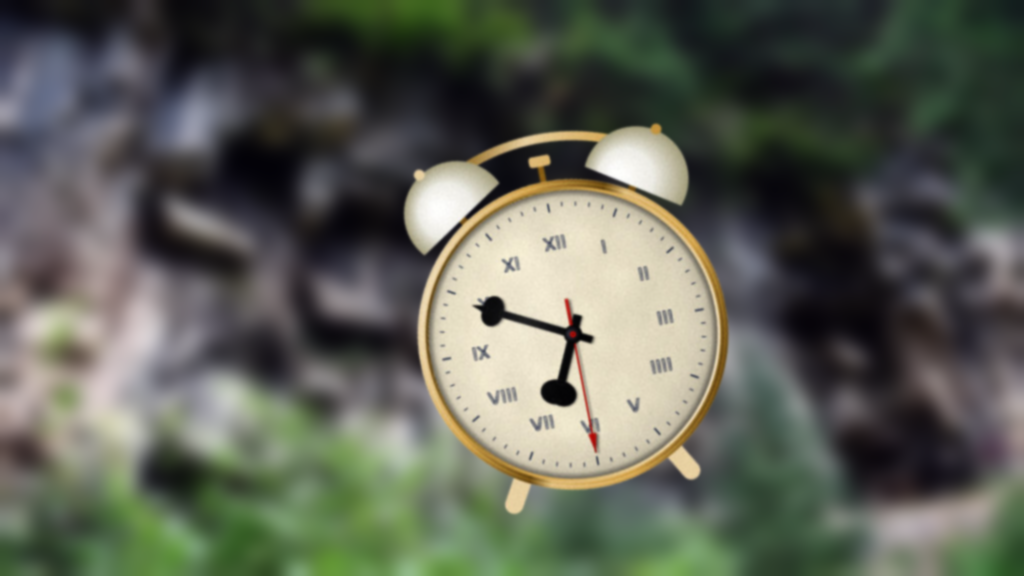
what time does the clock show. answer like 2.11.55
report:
6.49.30
